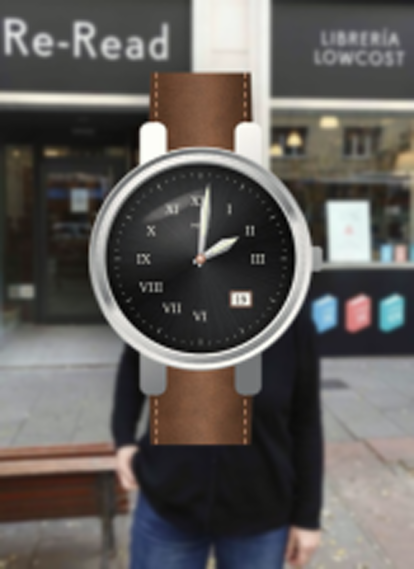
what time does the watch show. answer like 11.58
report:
2.01
